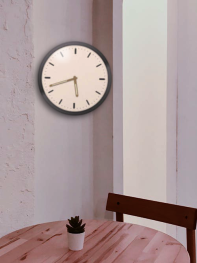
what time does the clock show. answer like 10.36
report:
5.42
